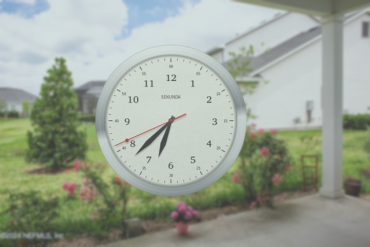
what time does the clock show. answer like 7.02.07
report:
6.37.41
